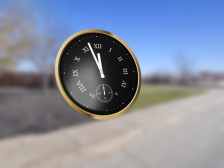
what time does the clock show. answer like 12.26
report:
11.57
